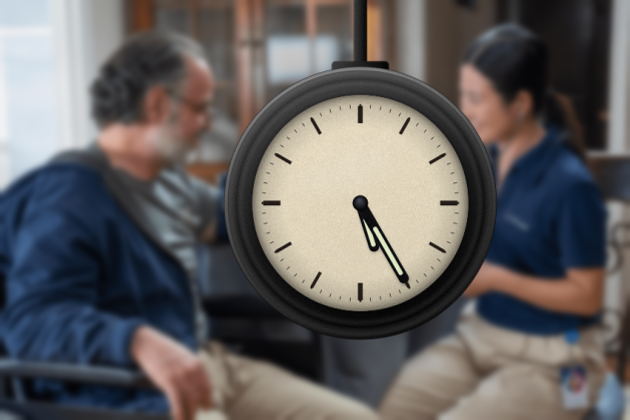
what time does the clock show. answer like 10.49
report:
5.25
